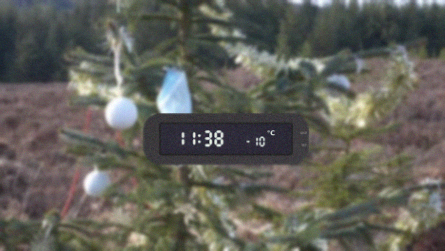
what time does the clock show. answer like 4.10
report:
11.38
